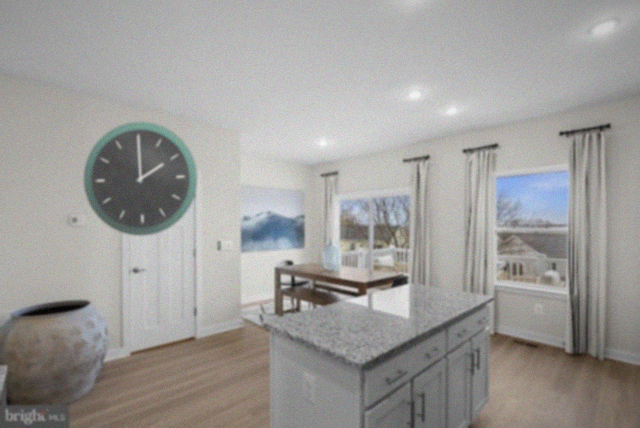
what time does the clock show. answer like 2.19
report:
2.00
